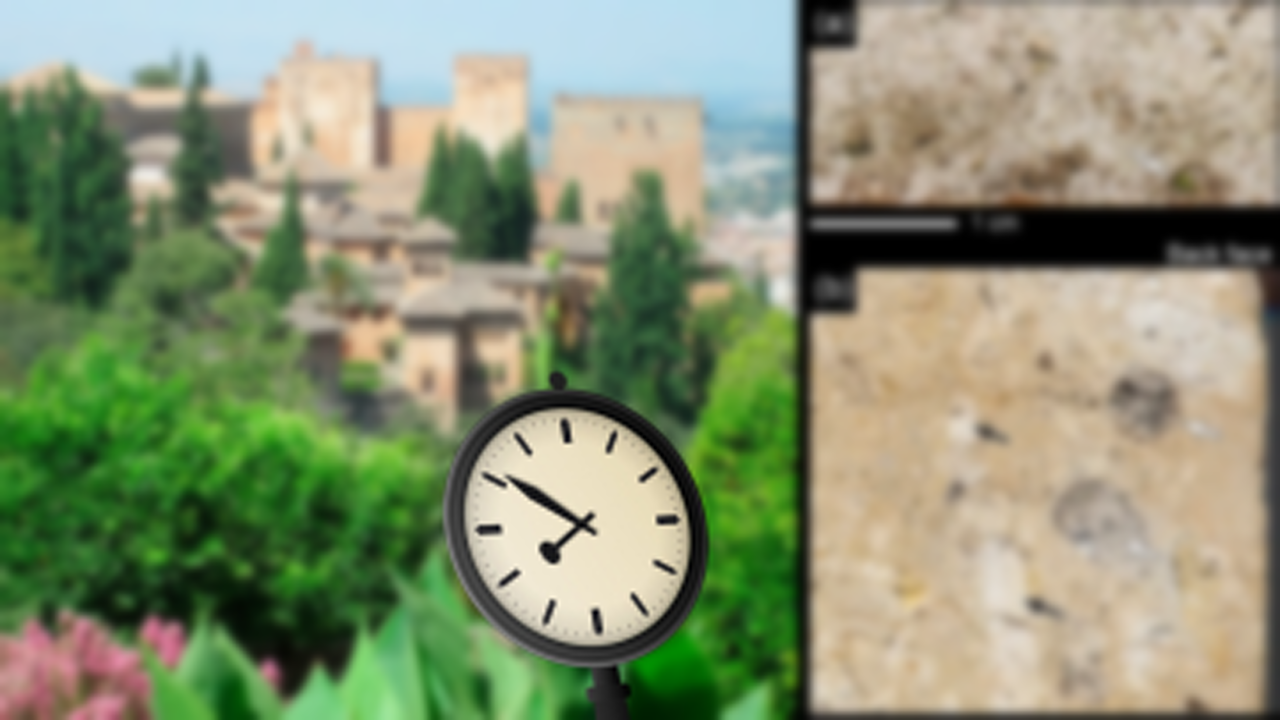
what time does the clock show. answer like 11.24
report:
7.51
